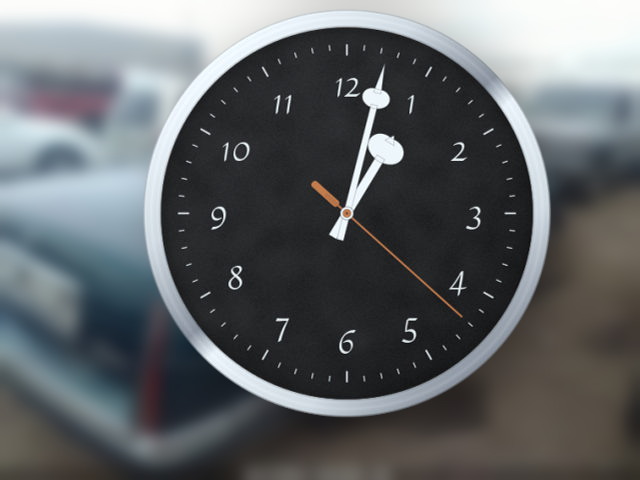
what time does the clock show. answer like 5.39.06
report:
1.02.22
